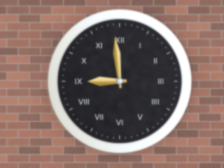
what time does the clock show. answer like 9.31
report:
8.59
